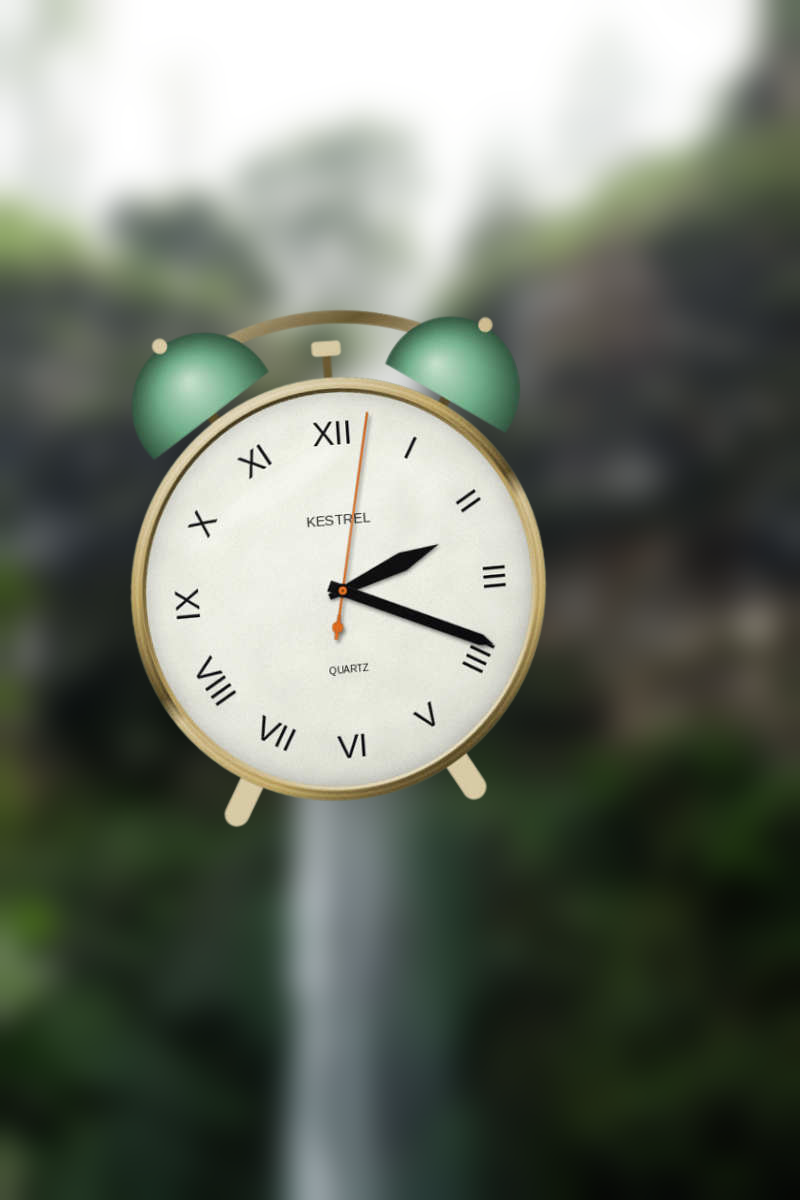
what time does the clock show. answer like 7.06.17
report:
2.19.02
